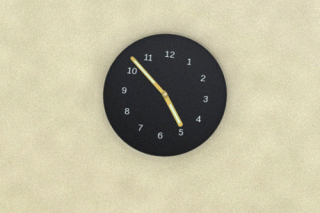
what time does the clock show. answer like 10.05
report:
4.52
